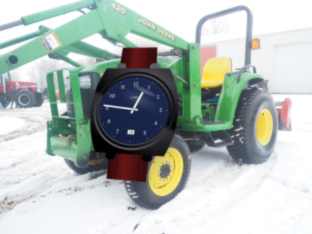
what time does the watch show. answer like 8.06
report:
12.46
